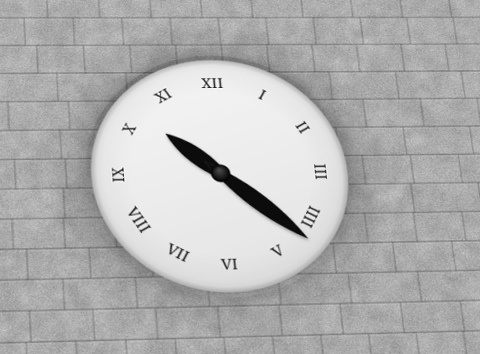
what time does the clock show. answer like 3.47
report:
10.22
